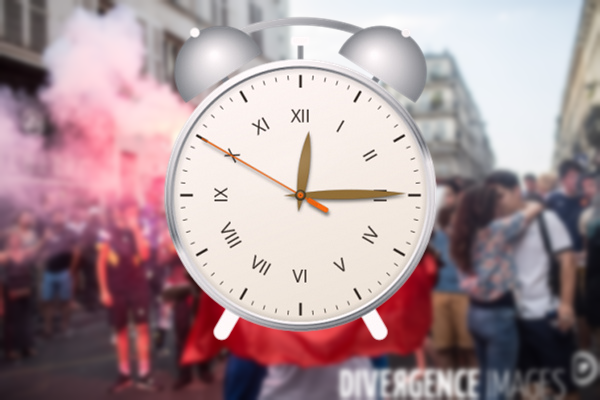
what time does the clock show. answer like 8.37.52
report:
12.14.50
